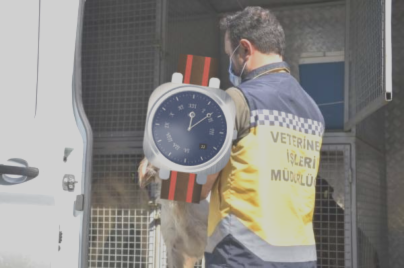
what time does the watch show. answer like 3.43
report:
12.08
